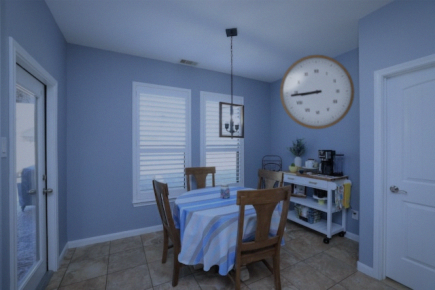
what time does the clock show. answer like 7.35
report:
8.44
